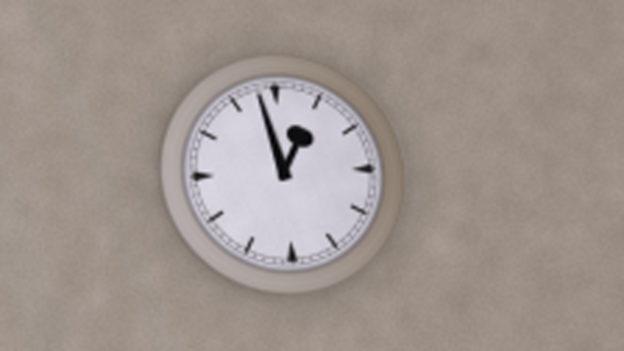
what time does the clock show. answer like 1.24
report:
12.58
